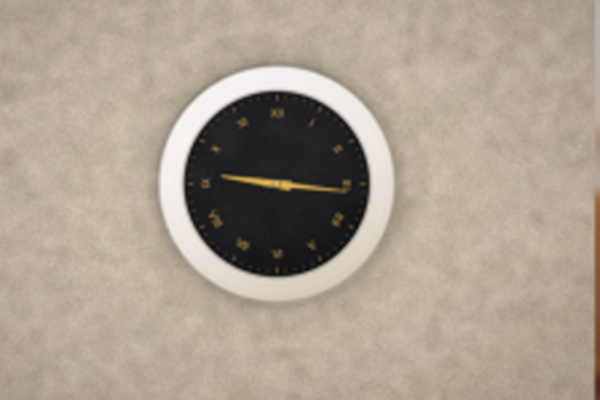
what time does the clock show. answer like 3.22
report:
9.16
